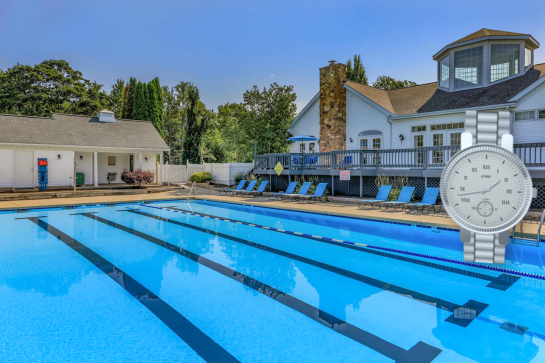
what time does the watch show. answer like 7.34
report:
1.43
